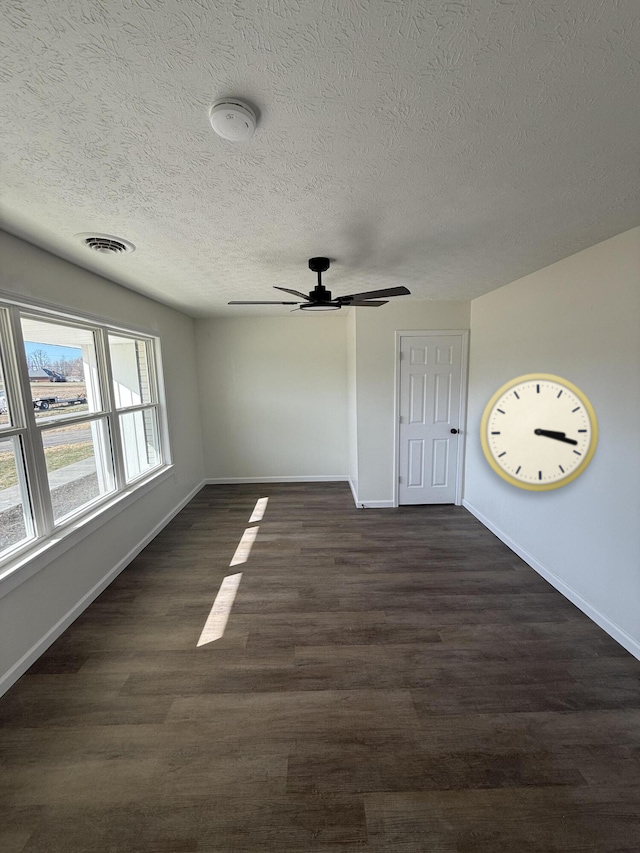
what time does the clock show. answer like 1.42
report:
3.18
